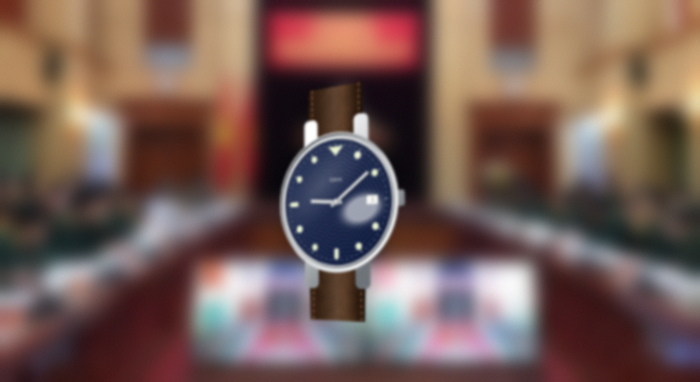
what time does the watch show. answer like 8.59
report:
9.09
